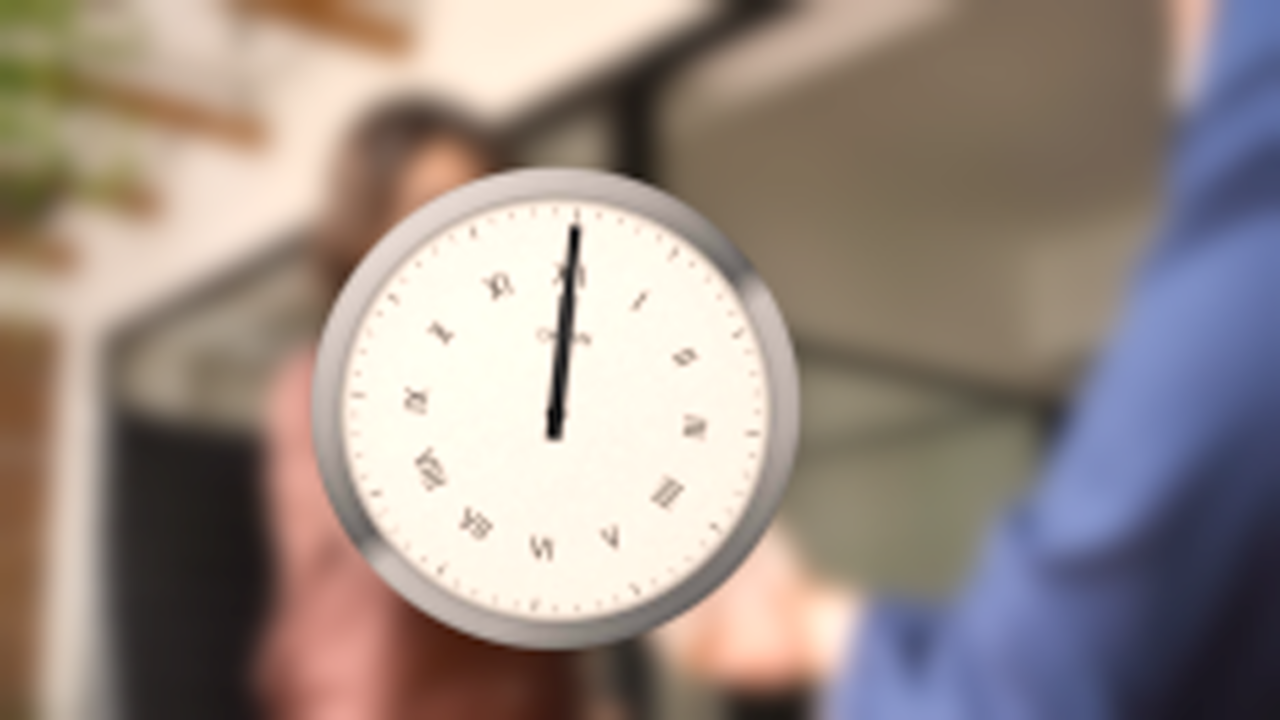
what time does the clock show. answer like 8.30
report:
12.00
